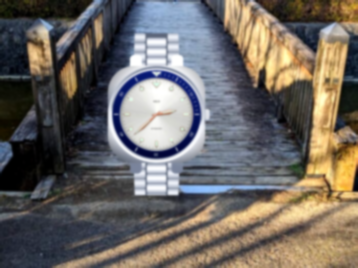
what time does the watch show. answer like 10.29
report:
2.38
